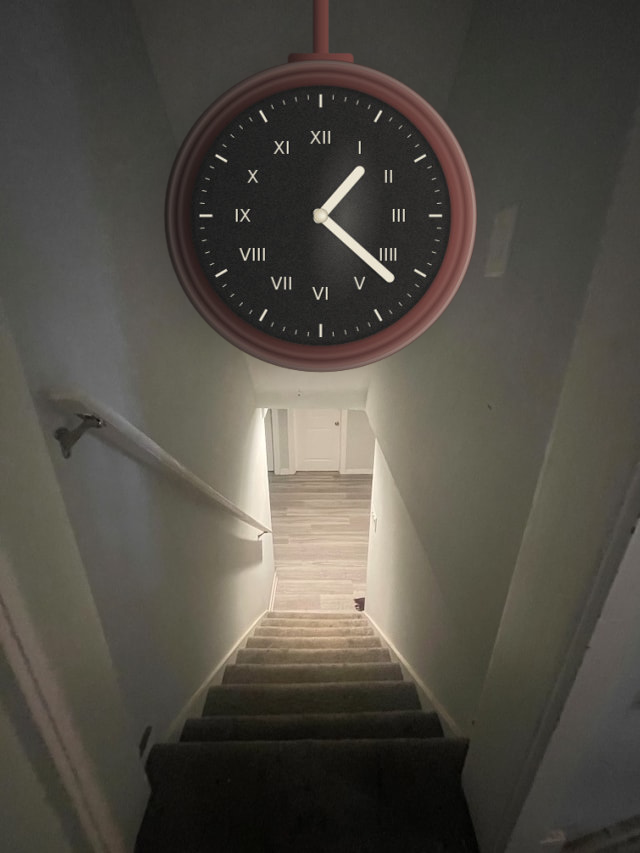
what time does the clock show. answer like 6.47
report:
1.22
